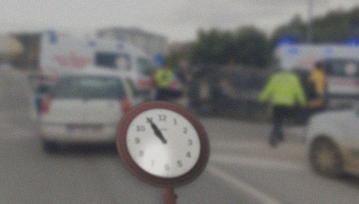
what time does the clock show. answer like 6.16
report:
10.55
